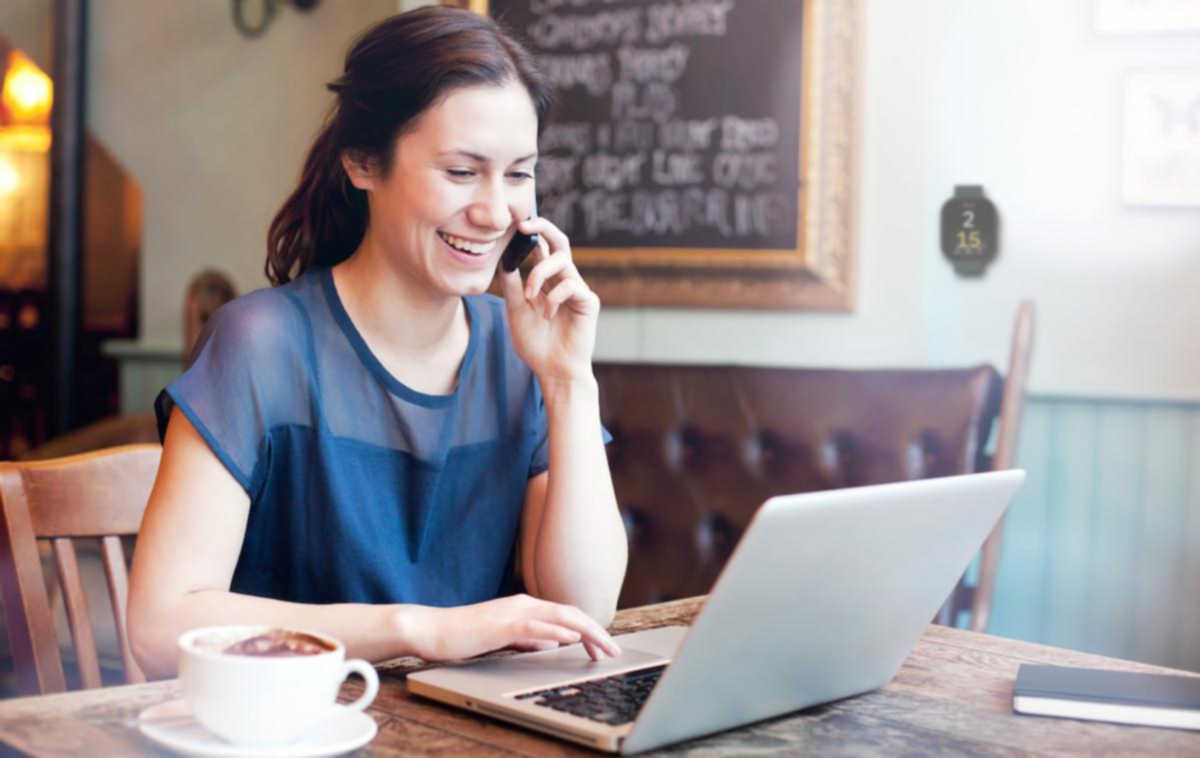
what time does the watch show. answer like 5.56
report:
2.15
